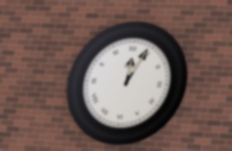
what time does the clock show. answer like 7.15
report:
12.04
